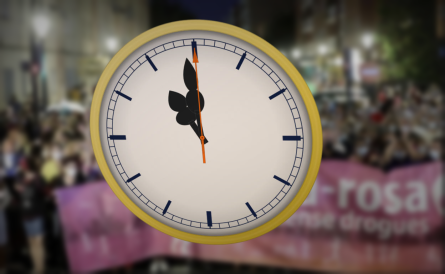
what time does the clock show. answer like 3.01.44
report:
10.59.00
